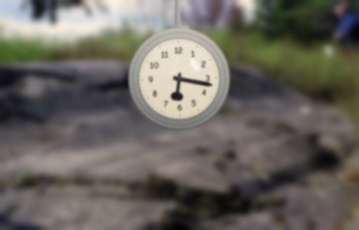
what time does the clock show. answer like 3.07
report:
6.17
